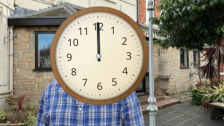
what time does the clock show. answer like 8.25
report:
12.00
